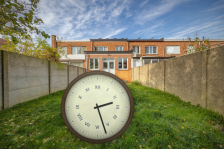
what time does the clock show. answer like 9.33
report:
2.27
